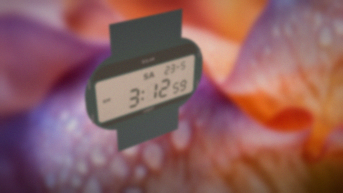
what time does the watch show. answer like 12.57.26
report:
3.12.59
